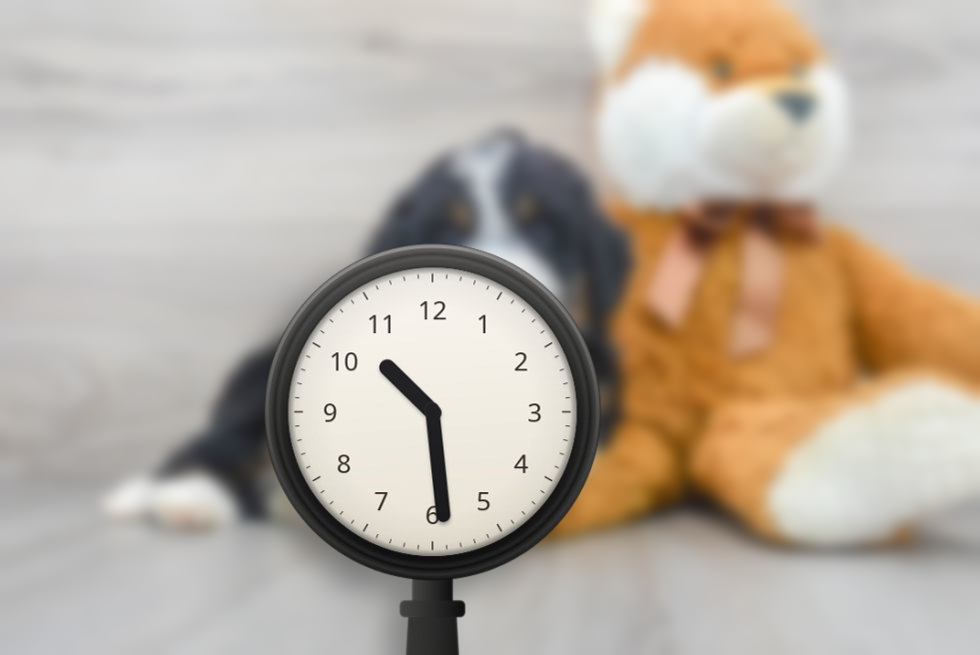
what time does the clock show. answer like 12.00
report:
10.29
